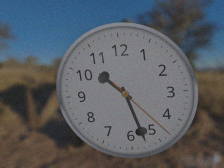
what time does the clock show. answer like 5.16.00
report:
10.27.23
